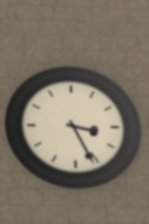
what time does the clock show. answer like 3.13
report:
3.26
